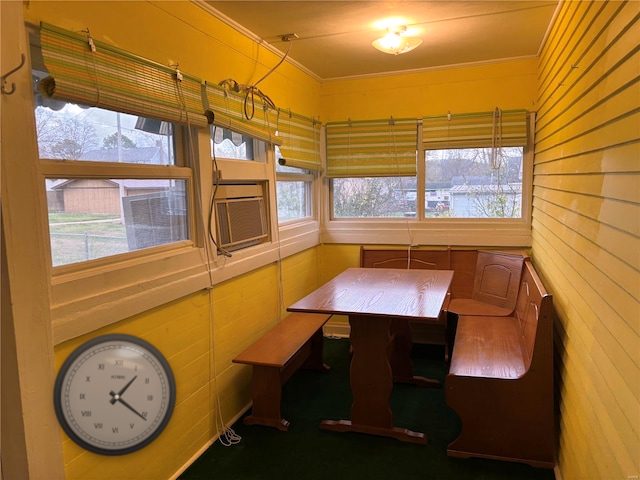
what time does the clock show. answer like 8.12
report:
1.21
